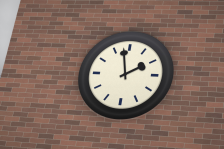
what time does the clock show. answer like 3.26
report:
1.58
